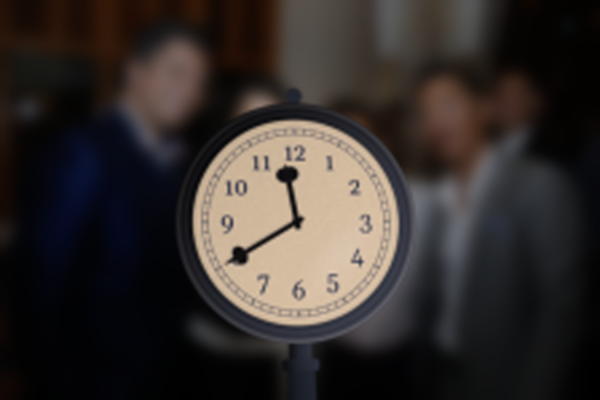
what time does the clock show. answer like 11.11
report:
11.40
